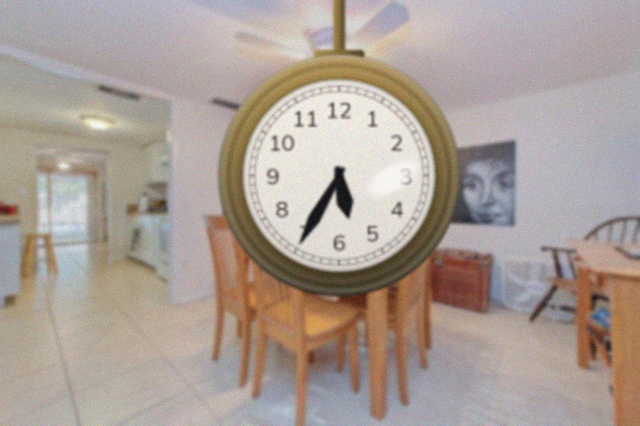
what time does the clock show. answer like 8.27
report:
5.35
